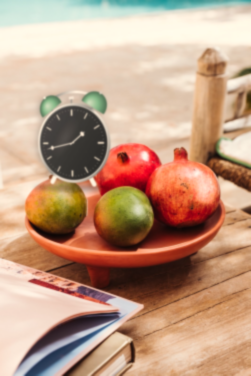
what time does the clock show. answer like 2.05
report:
1.43
